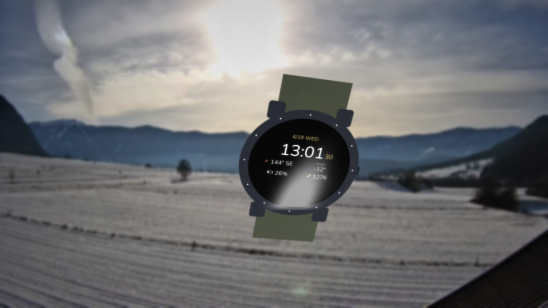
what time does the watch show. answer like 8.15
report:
13.01
